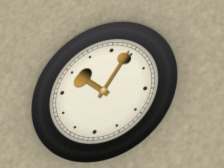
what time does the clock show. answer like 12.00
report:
10.04
